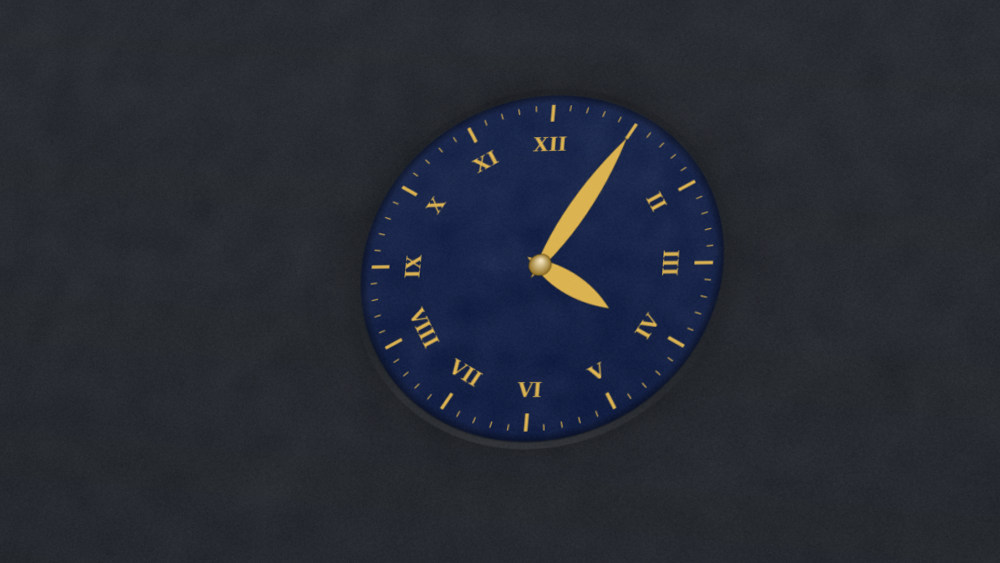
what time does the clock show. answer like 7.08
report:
4.05
